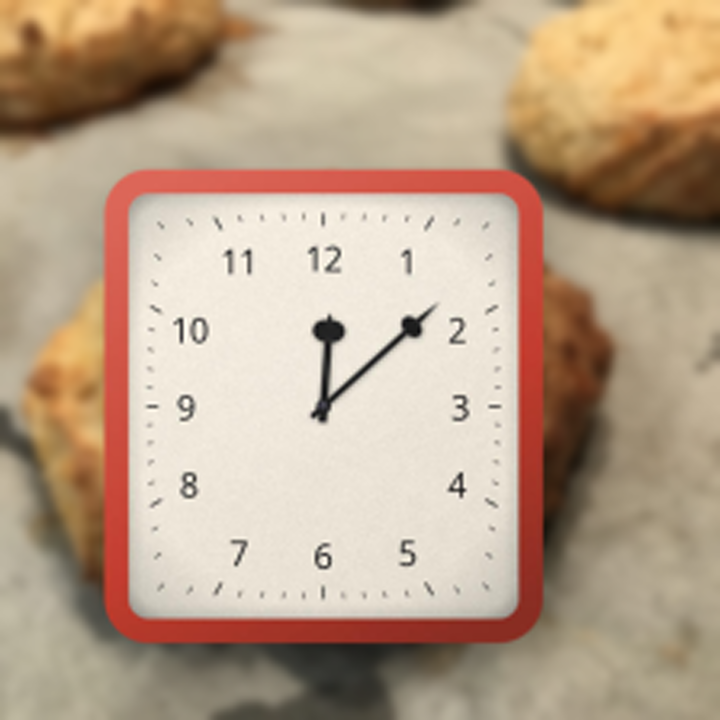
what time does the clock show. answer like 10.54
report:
12.08
